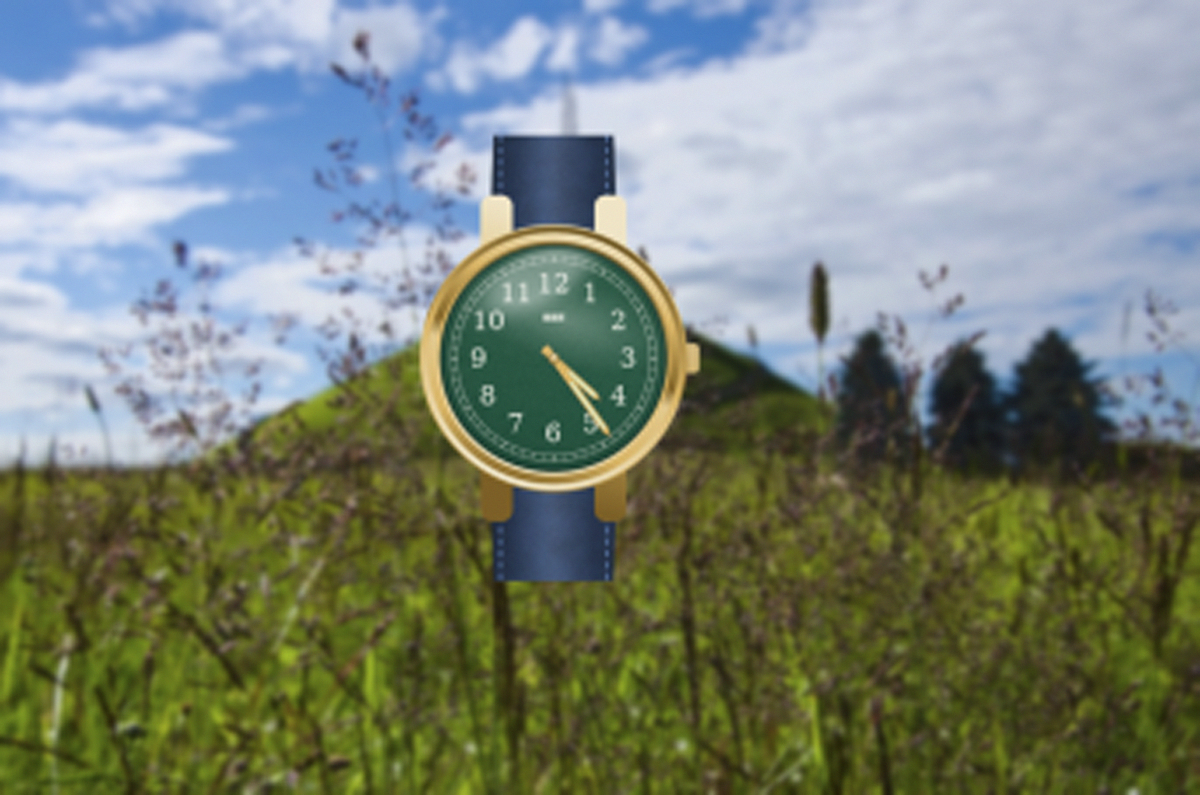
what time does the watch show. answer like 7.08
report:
4.24
